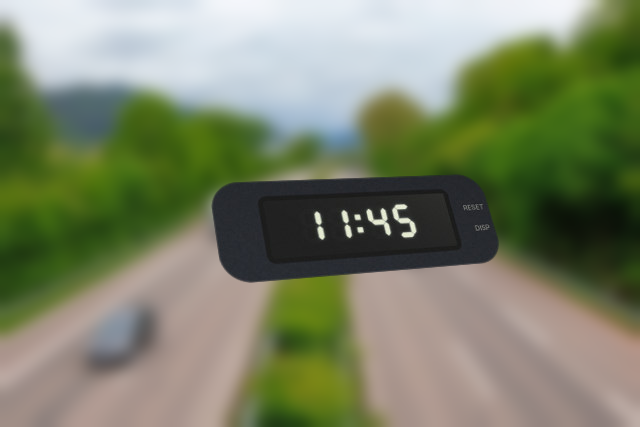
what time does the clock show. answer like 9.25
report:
11.45
